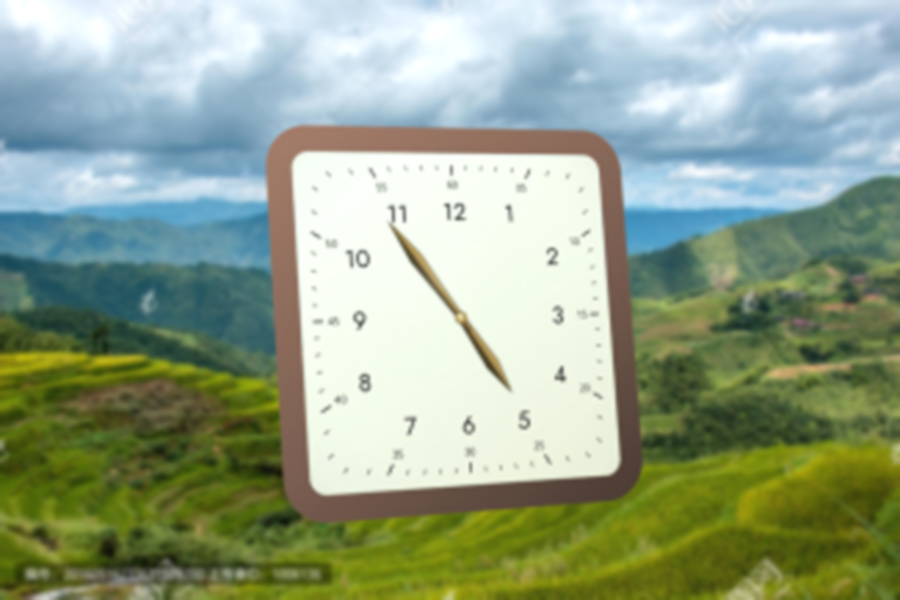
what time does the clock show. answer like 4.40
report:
4.54
